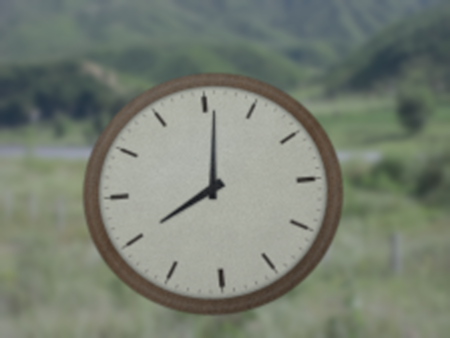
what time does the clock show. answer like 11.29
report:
8.01
